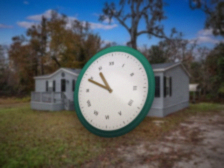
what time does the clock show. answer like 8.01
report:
10.49
